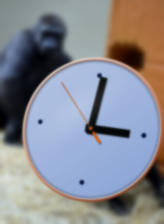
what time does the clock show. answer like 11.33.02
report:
3.00.53
